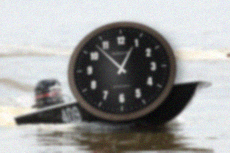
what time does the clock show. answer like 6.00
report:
12.53
